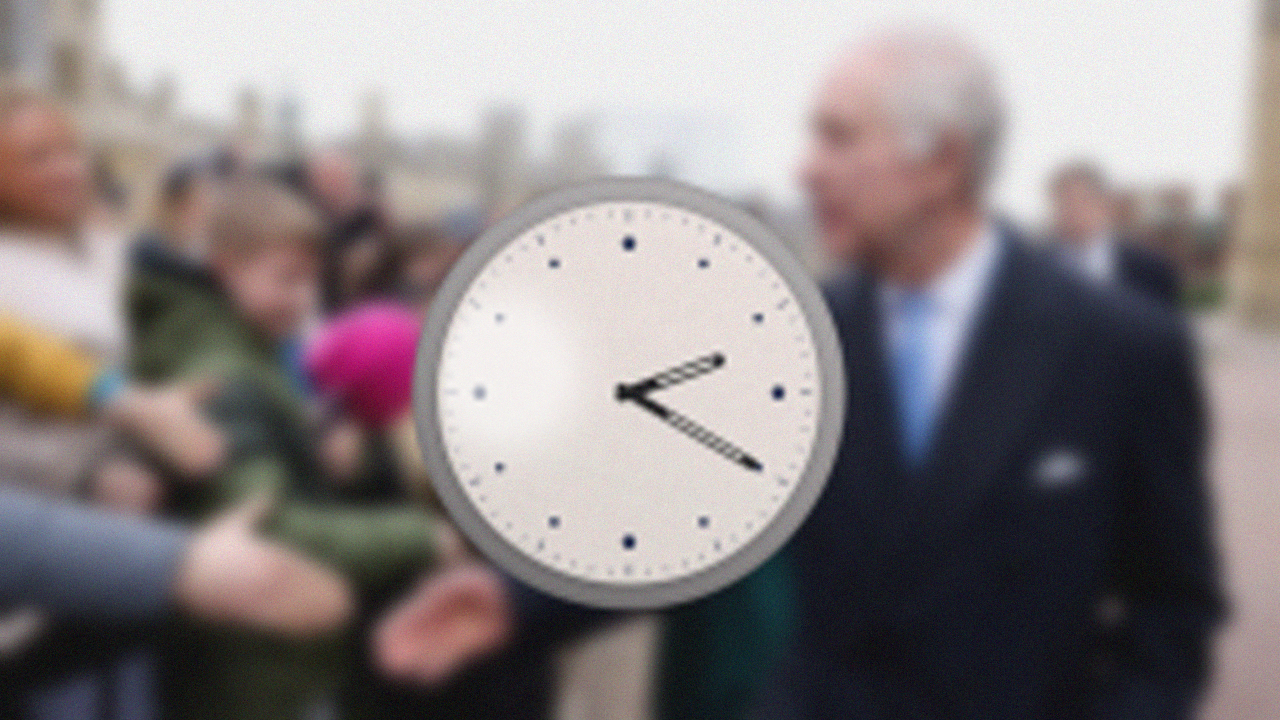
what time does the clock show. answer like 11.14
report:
2.20
